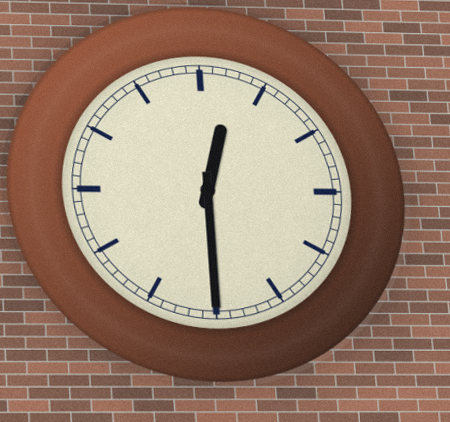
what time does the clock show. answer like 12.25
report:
12.30
